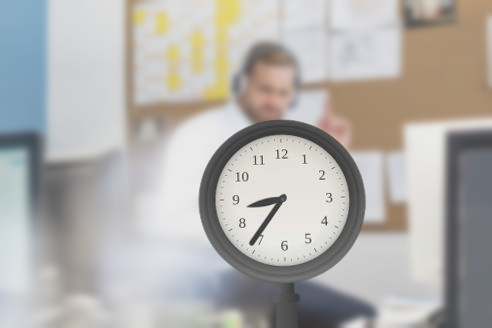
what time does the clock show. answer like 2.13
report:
8.36
